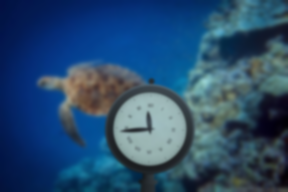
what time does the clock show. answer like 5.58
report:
11.44
